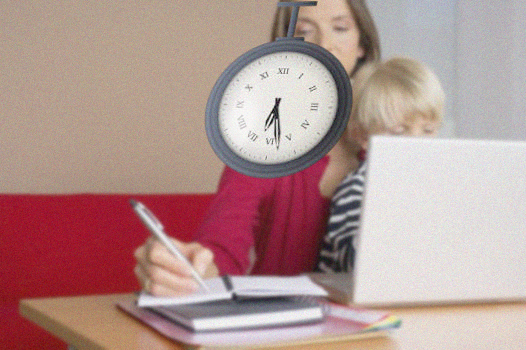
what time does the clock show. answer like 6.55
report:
6.28
